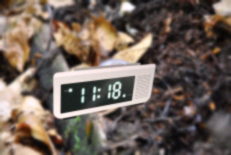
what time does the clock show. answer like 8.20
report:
11.18
